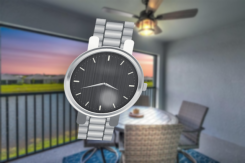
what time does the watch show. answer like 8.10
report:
3.42
